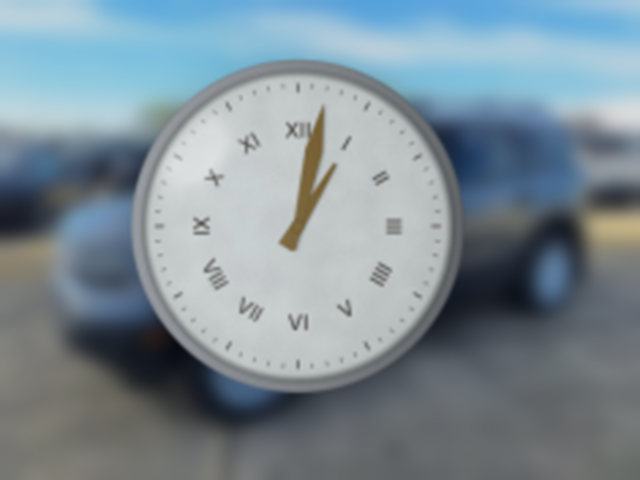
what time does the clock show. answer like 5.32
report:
1.02
